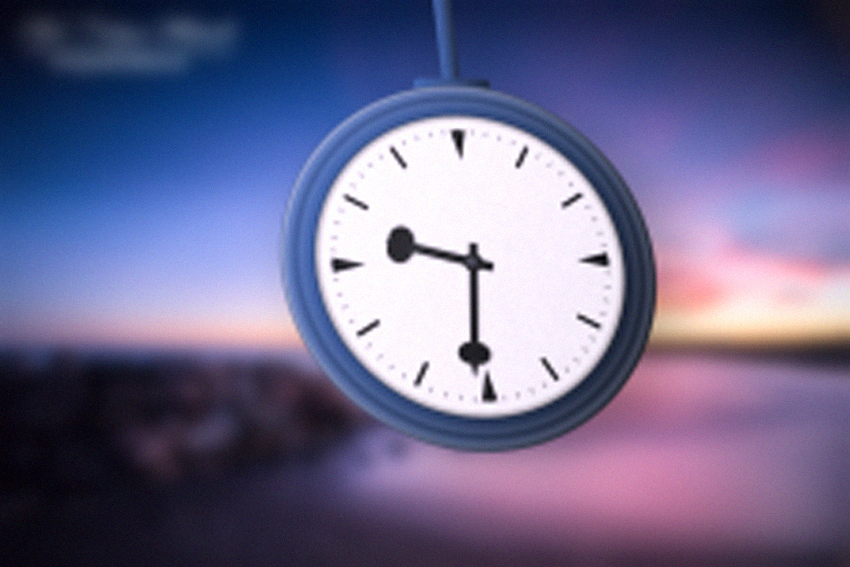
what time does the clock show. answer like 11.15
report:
9.31
